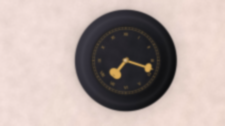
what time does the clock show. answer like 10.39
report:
7.18
